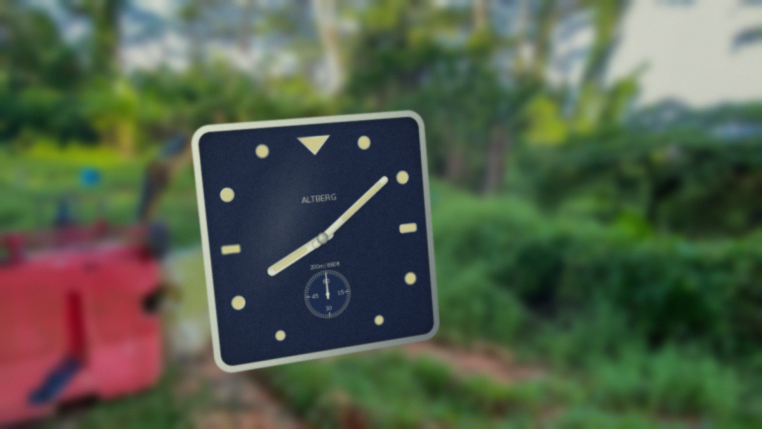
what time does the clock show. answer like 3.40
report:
8.09
